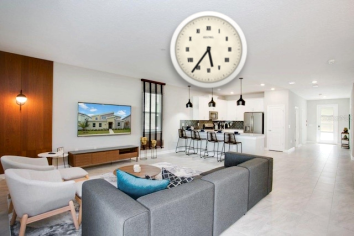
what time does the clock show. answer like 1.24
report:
5.36
